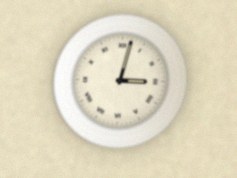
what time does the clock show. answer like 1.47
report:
3.02
